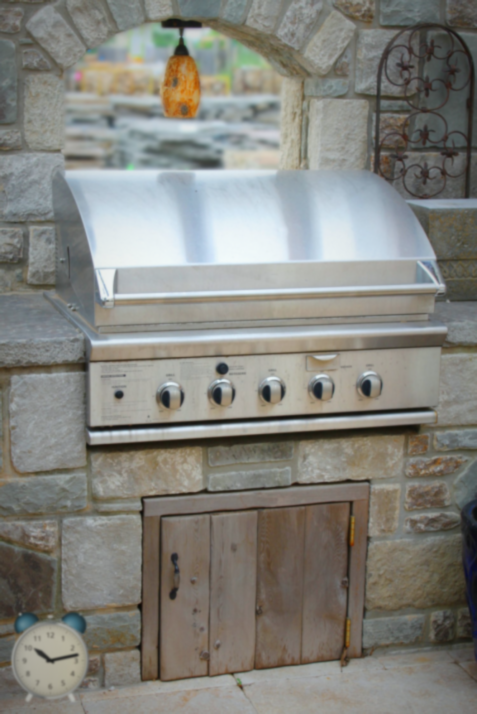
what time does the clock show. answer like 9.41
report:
10.13
